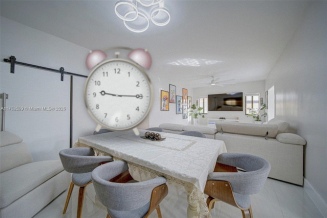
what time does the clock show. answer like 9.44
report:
9.15
